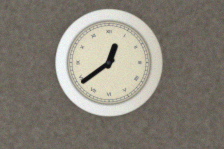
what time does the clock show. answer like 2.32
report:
12.39
